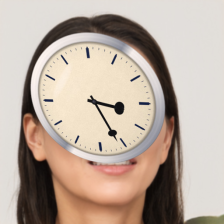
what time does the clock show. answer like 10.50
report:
3.26
